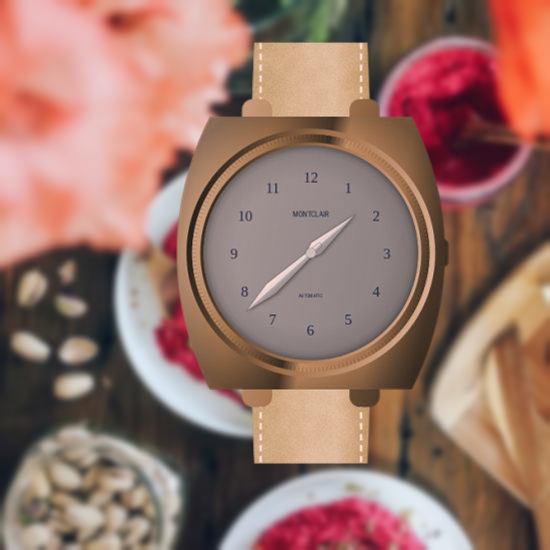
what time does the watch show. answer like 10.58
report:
1.38
